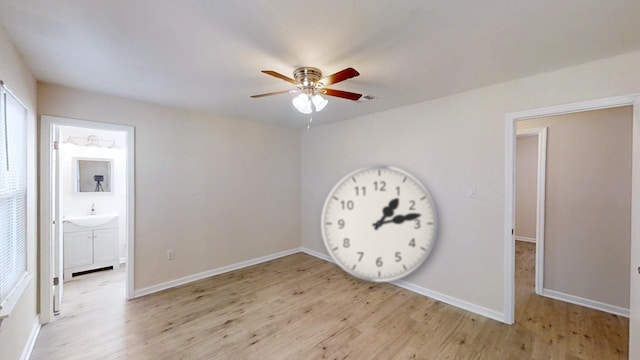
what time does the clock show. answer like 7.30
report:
1.13
